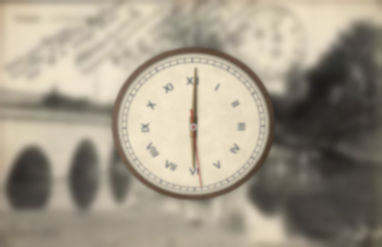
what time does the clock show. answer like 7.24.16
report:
6.00.29
